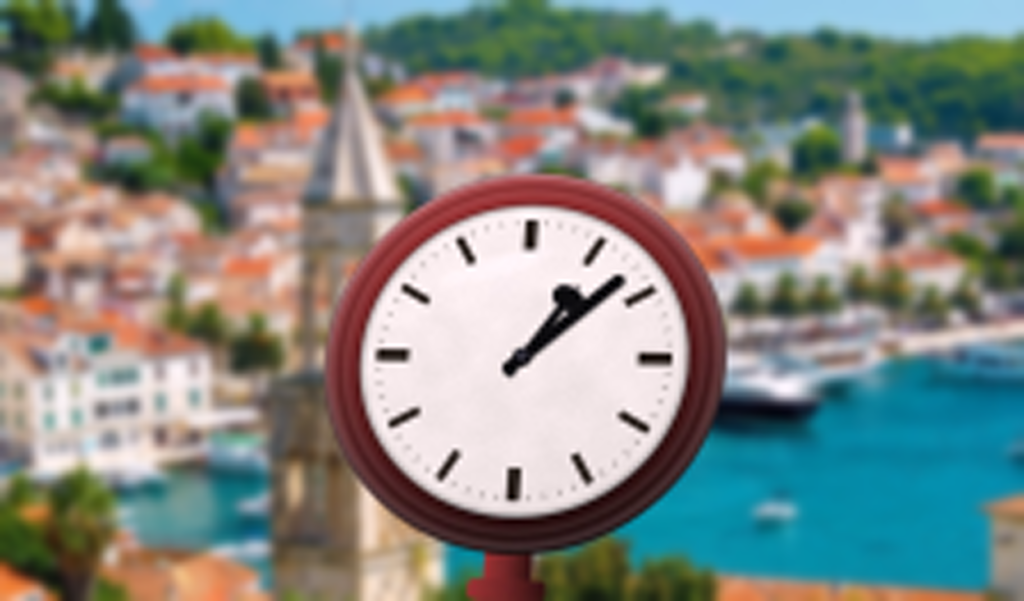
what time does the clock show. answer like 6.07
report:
1.08
